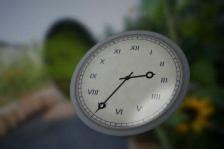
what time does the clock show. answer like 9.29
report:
2.35
